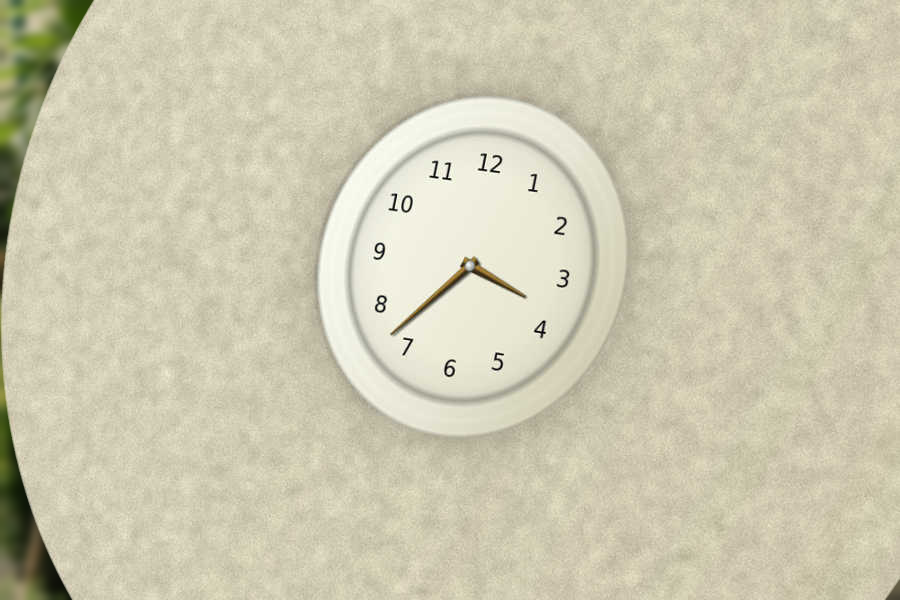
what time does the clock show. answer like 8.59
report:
3.37
